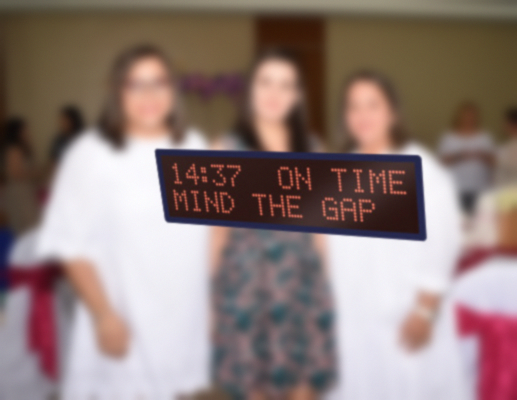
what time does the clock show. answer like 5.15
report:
14.37
